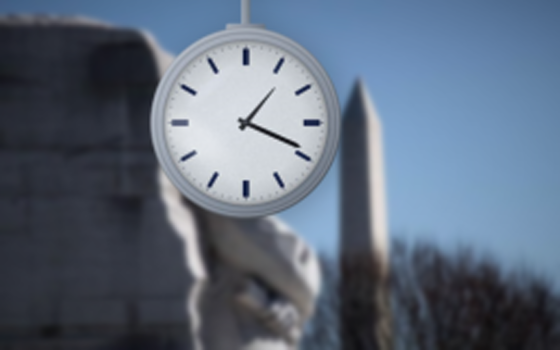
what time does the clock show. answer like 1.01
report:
1.19
